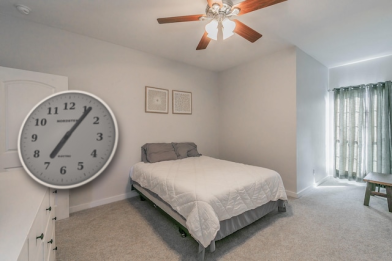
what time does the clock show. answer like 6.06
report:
7.06
